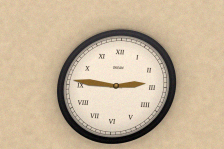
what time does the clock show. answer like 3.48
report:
2.46
